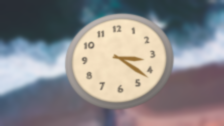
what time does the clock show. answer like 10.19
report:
3.22
